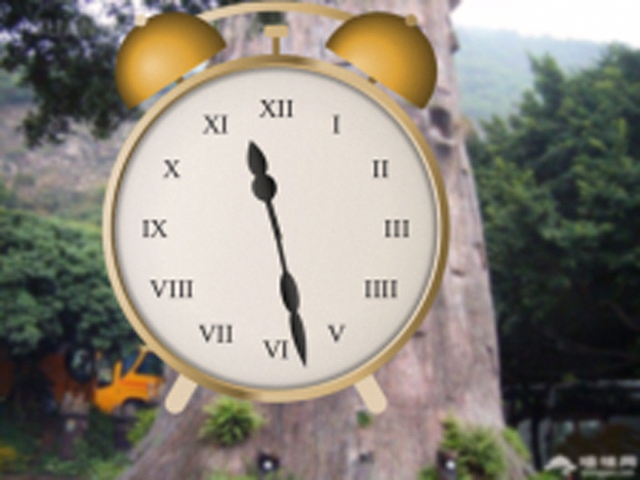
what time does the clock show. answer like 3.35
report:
11.28
